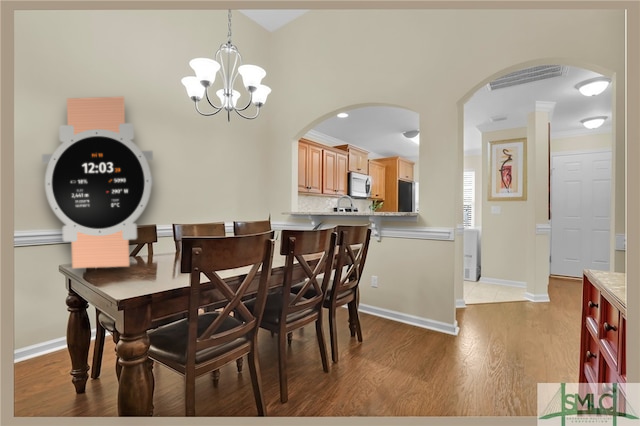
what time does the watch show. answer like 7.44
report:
12.03
